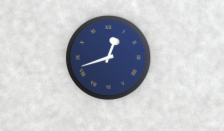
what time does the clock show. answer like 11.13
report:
12.42
